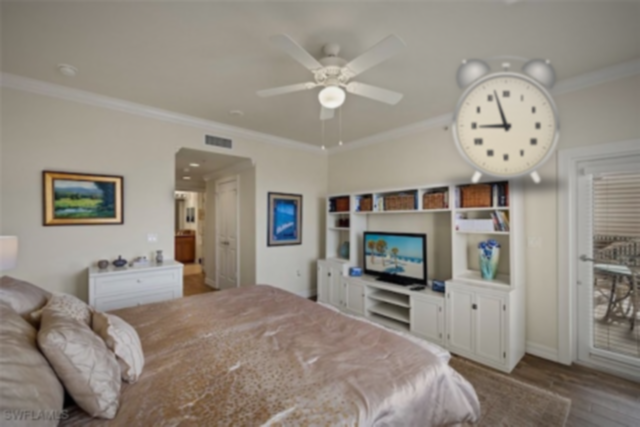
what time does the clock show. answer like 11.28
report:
8.57
